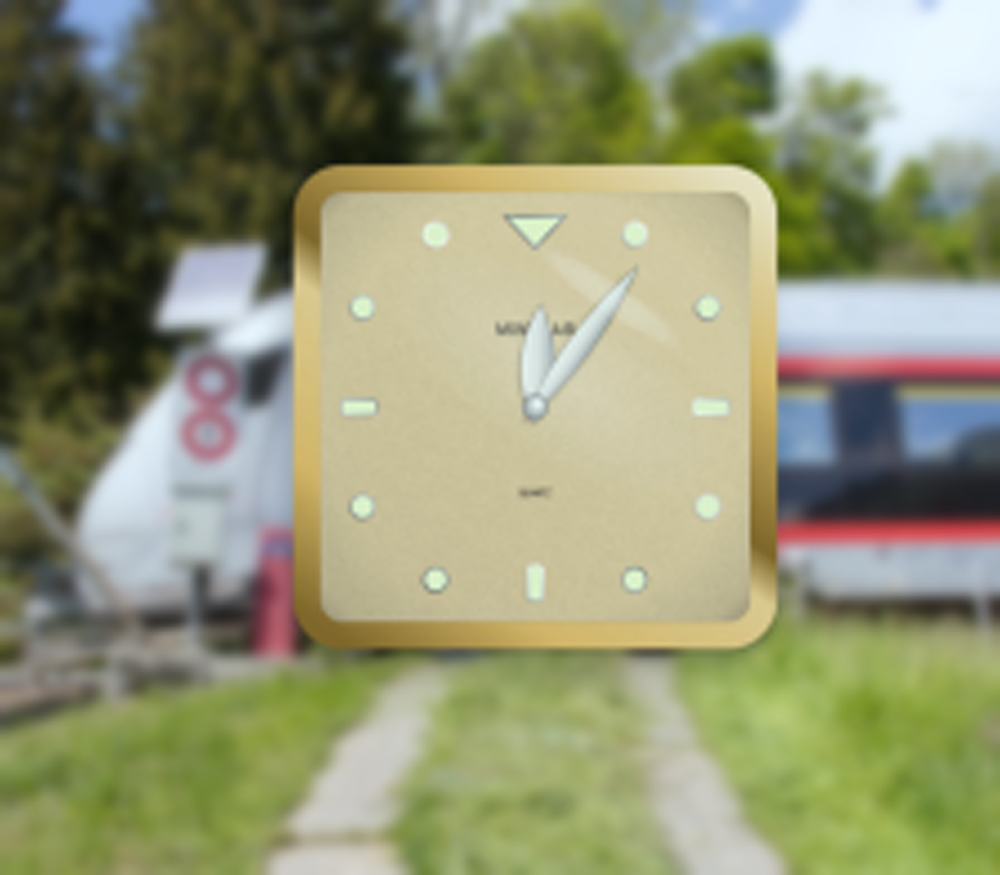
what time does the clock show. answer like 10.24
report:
12.06
